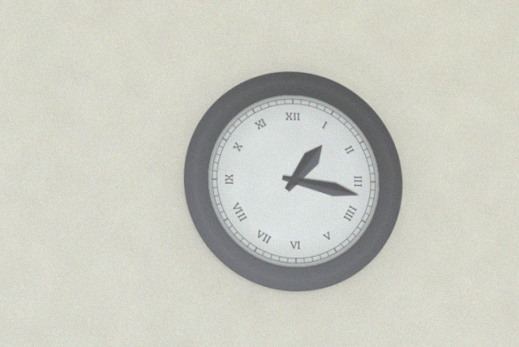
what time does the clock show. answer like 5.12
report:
1.17
